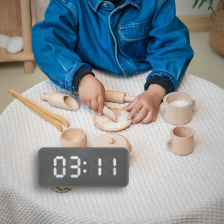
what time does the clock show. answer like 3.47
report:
3.11
